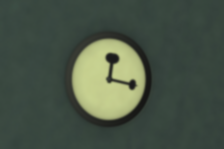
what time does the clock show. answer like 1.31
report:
12.17
